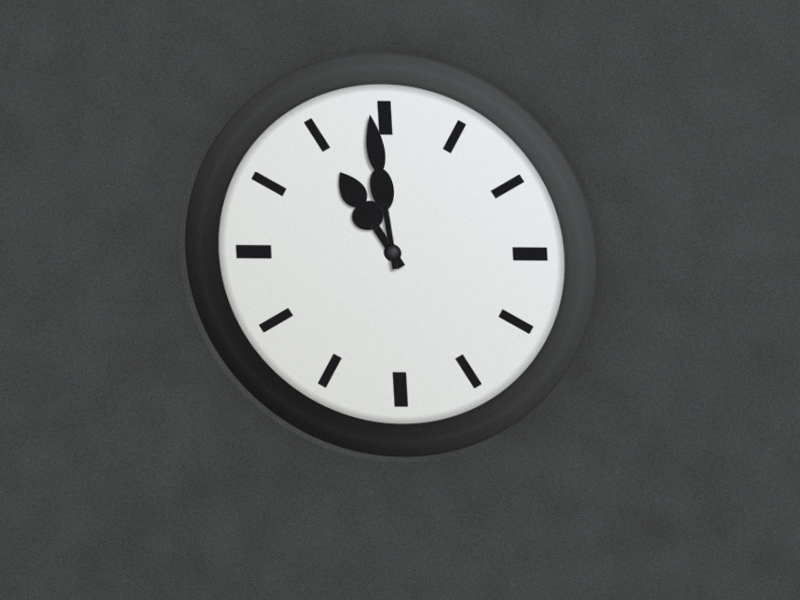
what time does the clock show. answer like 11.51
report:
10.59
